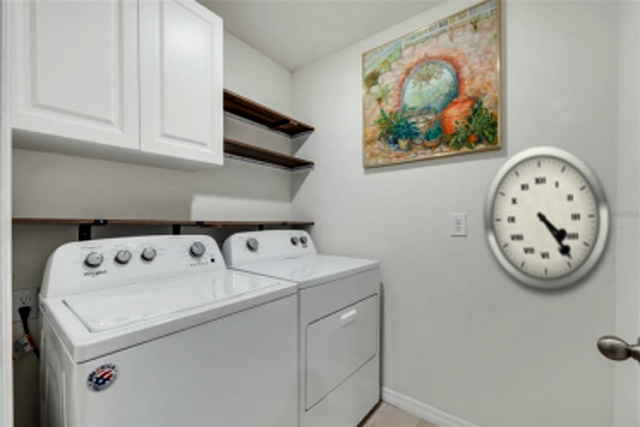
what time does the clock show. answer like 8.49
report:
4.24
